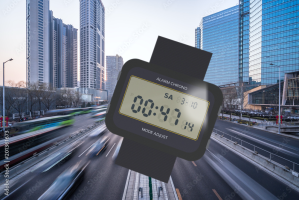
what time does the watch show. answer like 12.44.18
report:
0.47.14
